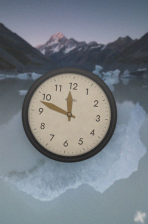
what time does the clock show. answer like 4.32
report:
11.48
